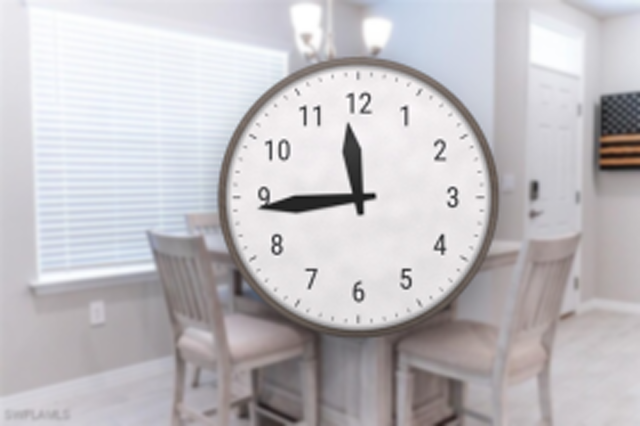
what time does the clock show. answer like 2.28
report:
11.44
